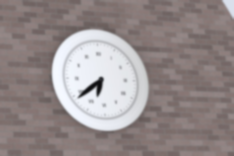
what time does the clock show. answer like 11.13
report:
6.39
